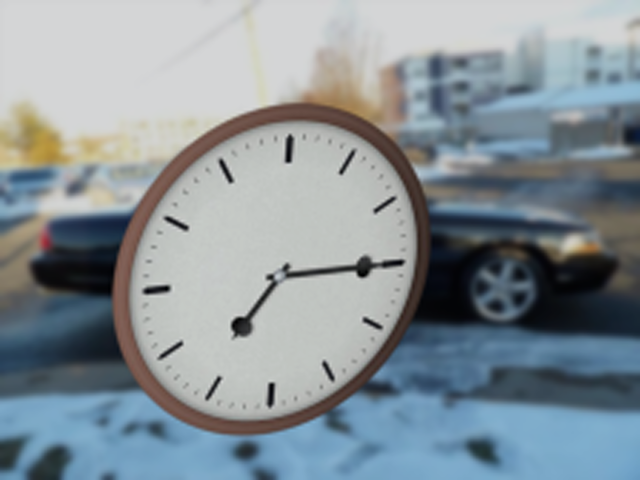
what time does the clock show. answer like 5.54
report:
7.15
